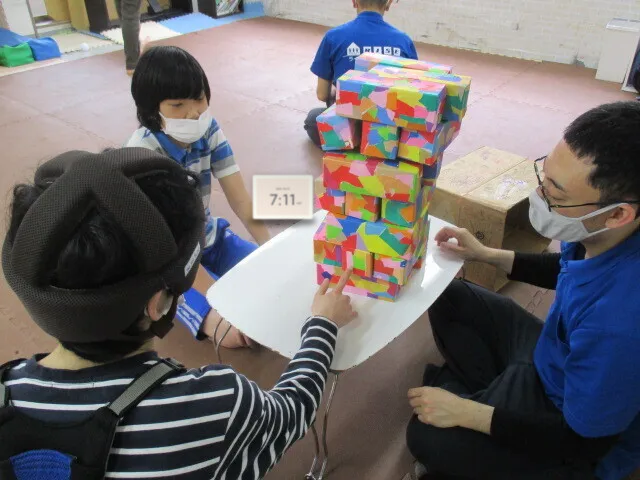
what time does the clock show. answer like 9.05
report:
7.11
